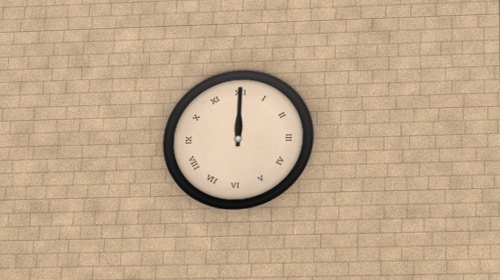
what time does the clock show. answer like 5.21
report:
12.00
